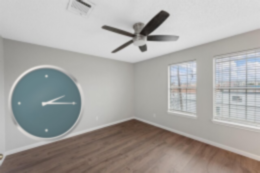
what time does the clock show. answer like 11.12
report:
2.15
